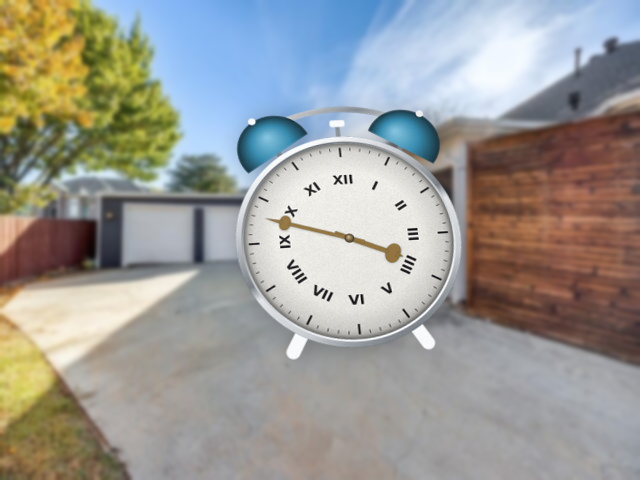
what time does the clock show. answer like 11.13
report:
3.48
